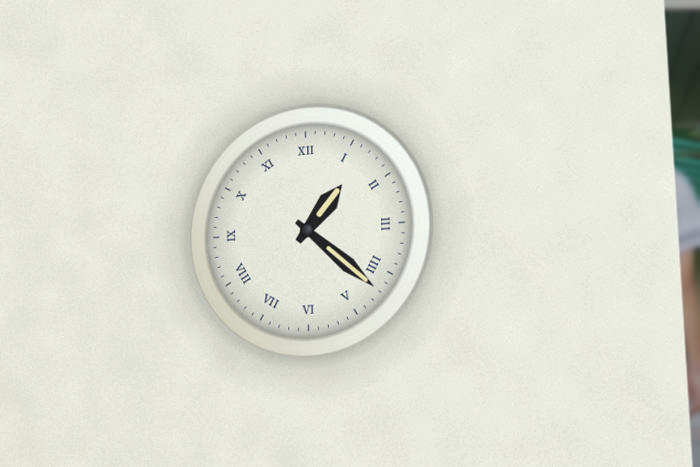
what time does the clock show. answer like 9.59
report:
1.22
